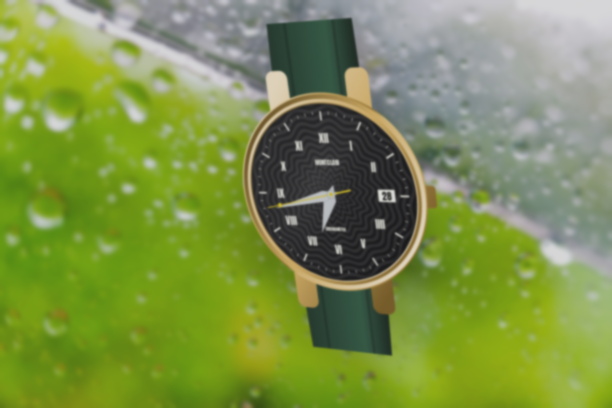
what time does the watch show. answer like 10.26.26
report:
6.42.43
